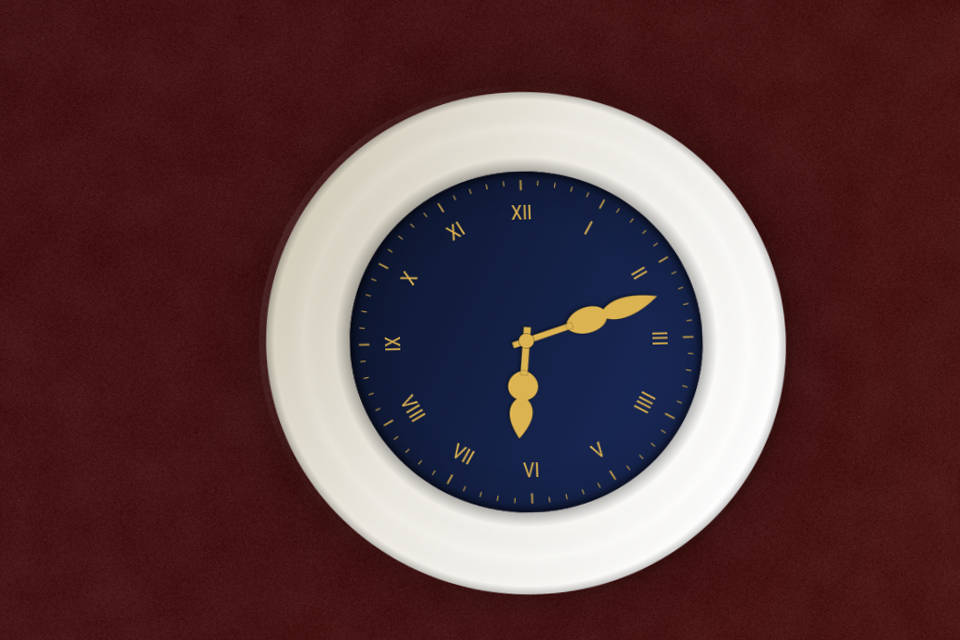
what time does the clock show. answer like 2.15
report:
6.12
